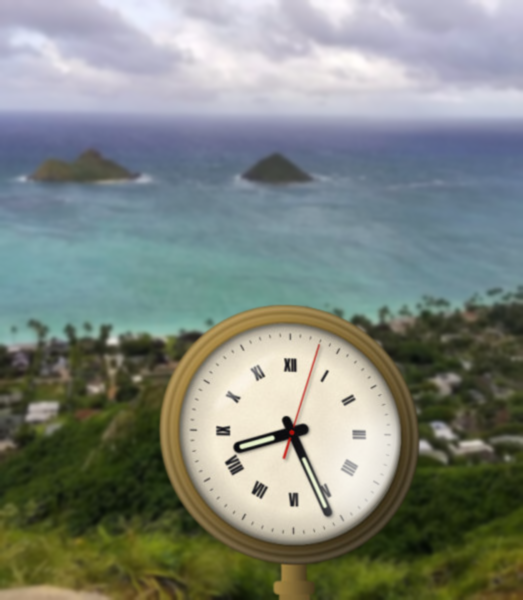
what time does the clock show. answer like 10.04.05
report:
8.26.03
